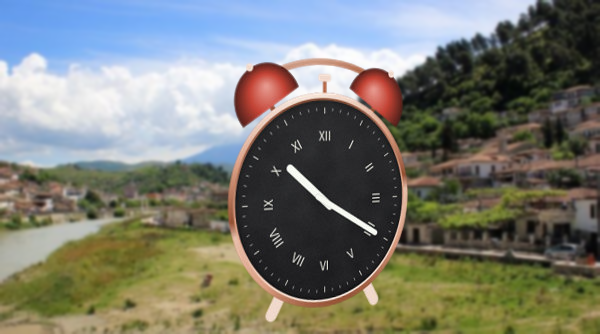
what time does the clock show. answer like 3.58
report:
10.20
